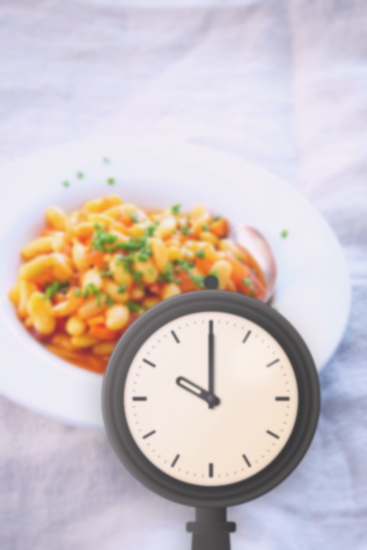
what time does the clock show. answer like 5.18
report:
10.00
